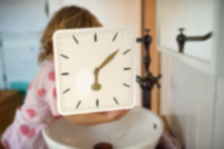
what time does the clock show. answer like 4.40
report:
6.08
